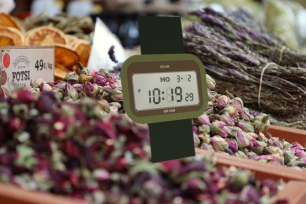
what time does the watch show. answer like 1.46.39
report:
10.19.29
